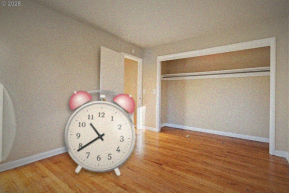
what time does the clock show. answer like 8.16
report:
10.39
